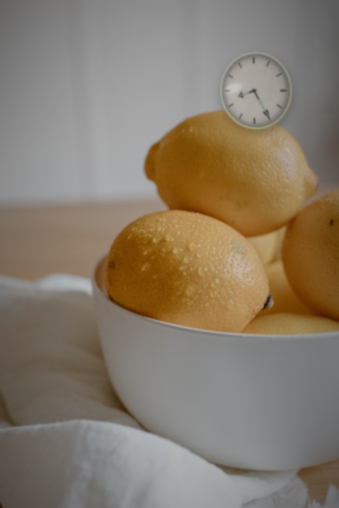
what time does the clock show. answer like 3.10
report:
8.25
